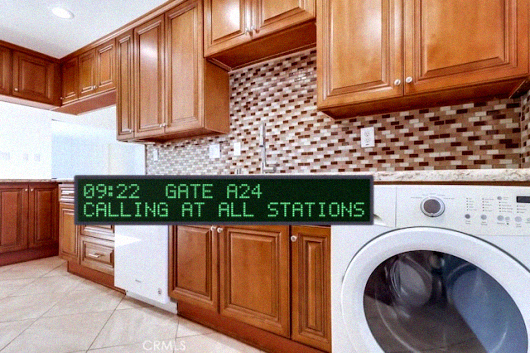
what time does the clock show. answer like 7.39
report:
9.22
